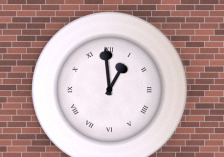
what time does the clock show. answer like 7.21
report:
12.59
